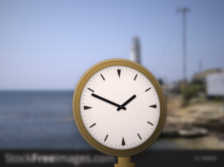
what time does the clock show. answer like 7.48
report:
1.49
